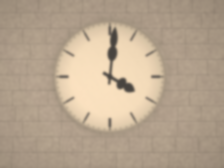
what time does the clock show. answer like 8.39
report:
4.01
